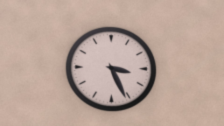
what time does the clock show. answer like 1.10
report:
3.26
